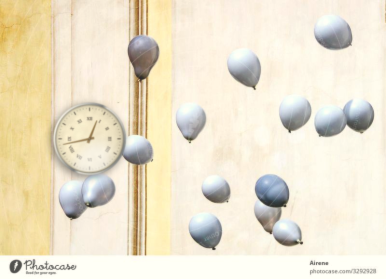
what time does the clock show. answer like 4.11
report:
12.43
